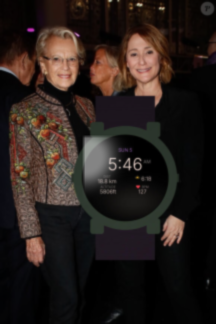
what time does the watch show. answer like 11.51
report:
5.46
